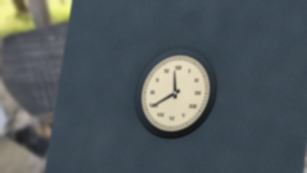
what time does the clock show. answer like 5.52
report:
11.40
